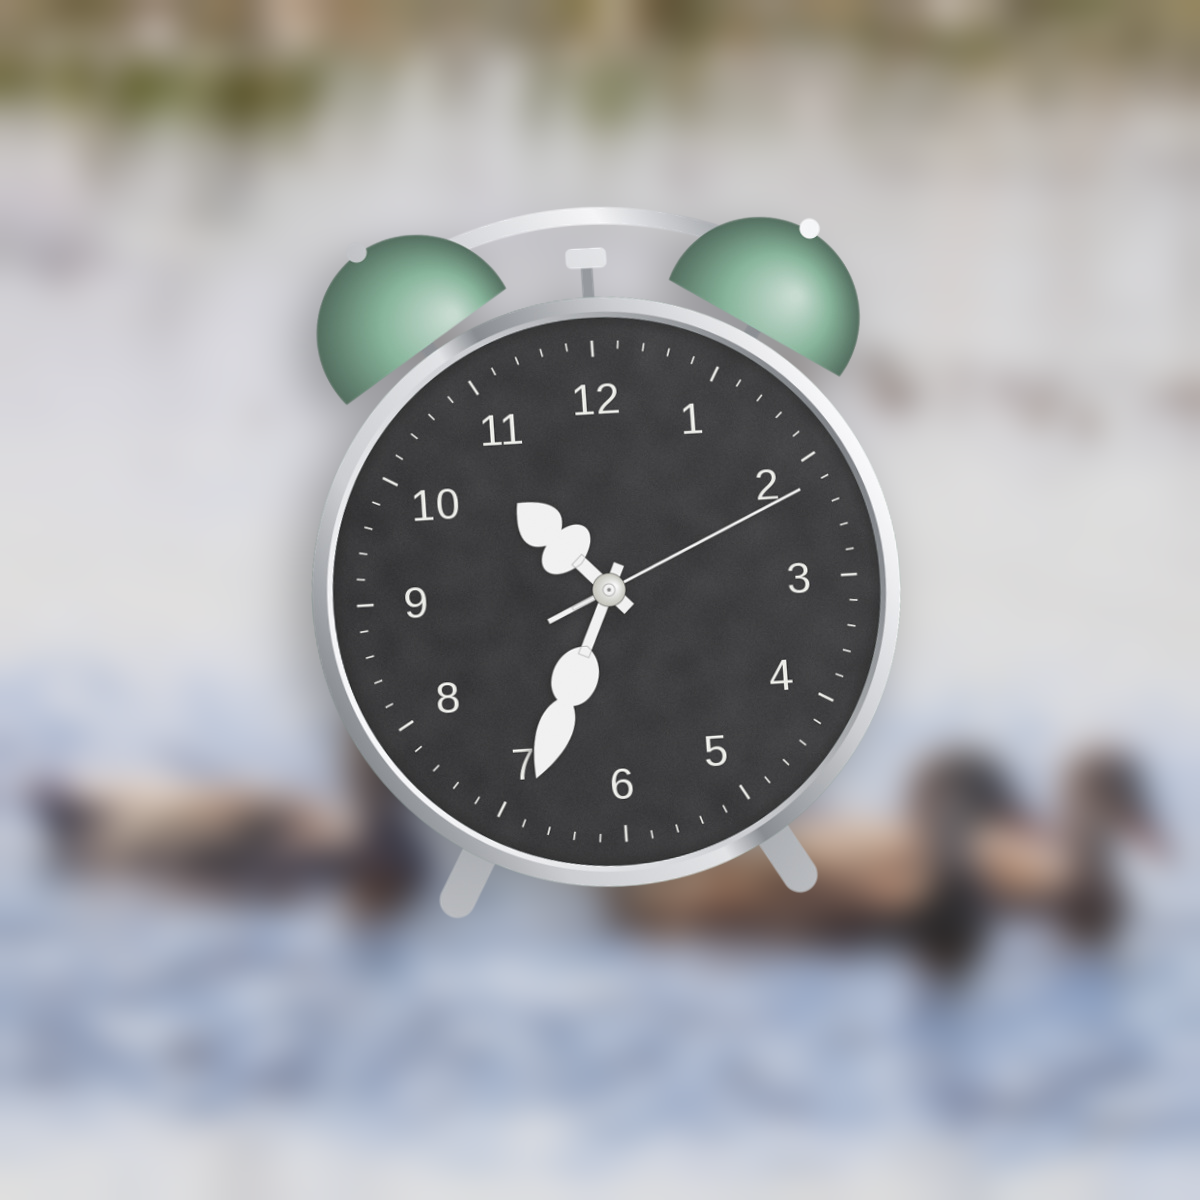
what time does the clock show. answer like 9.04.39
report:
10.34.11
